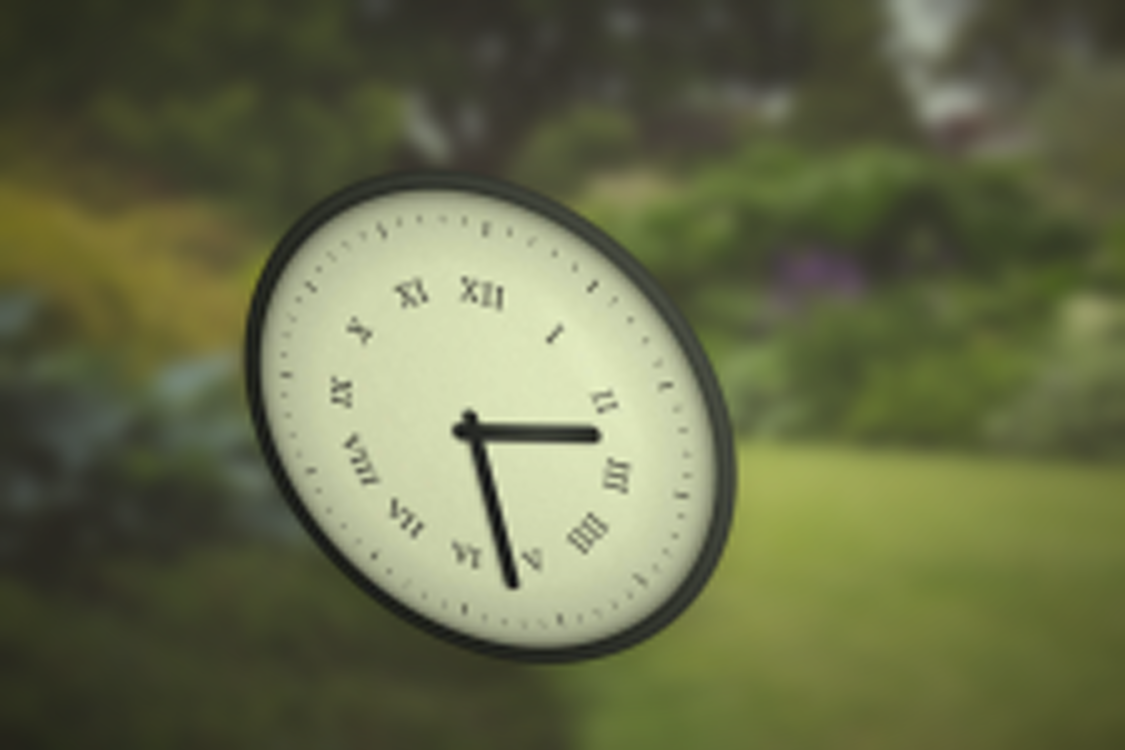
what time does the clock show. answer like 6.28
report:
2.27
